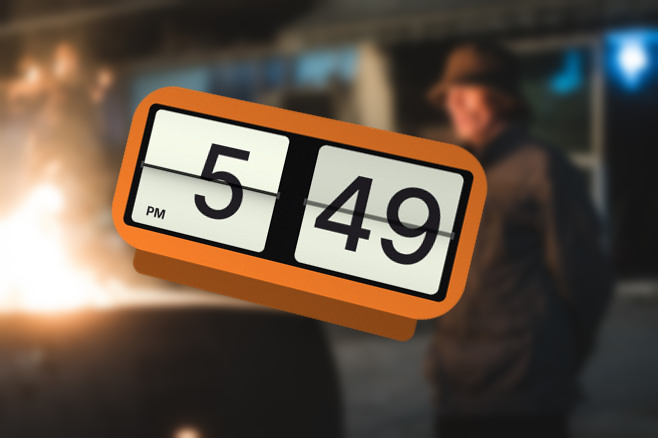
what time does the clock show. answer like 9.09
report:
5.49
